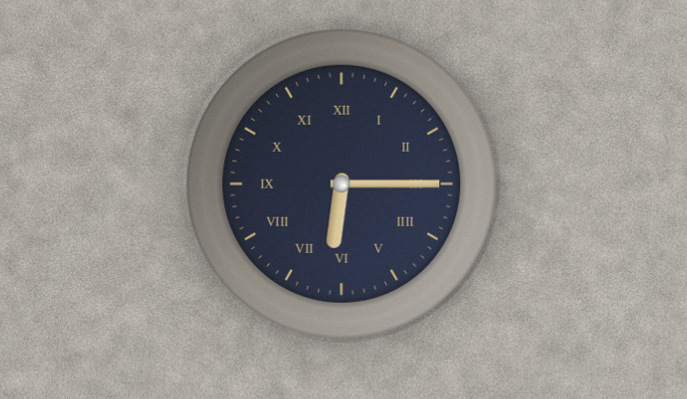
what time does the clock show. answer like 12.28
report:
6.15
